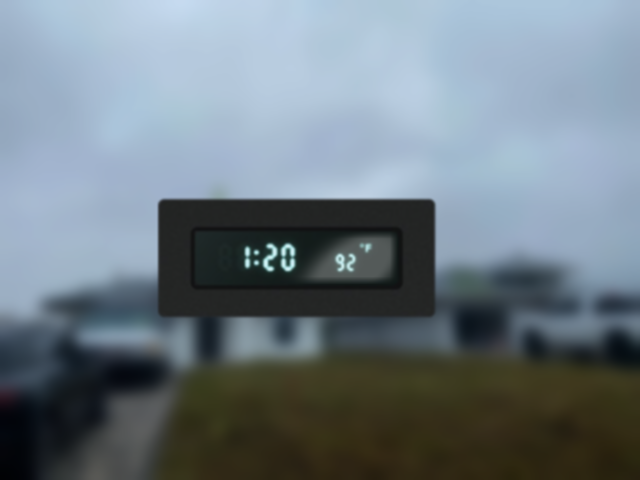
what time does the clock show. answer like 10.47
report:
1.20
